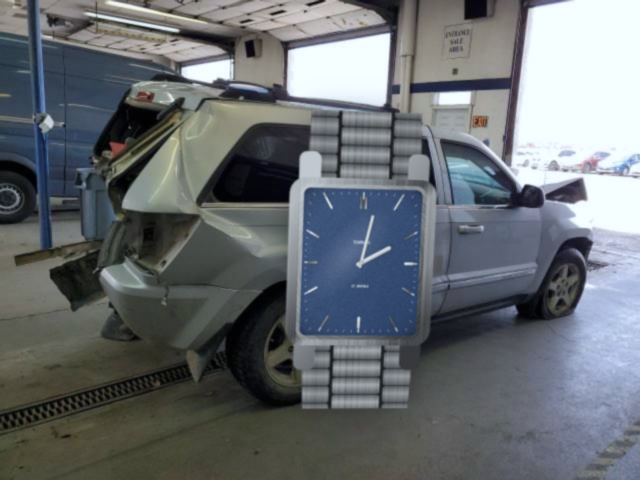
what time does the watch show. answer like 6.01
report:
2.02
